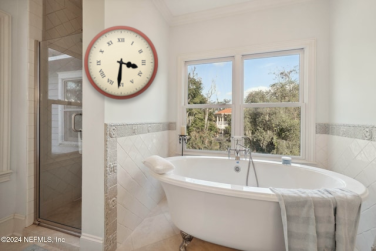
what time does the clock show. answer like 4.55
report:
3.31
